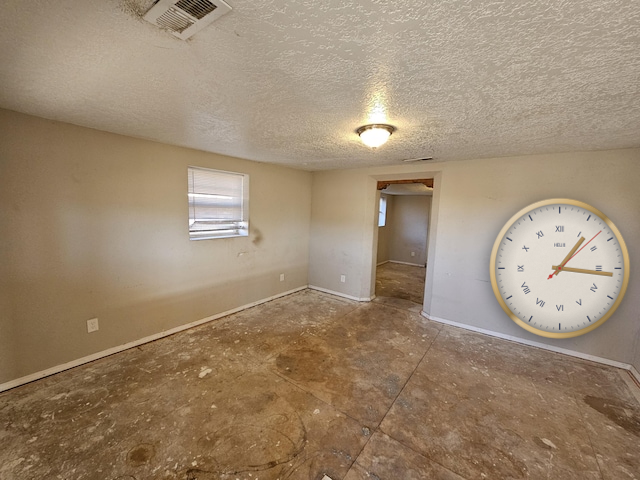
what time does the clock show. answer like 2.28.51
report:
1.16.08
